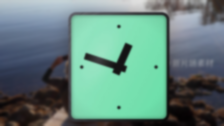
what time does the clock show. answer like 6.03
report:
12.48
